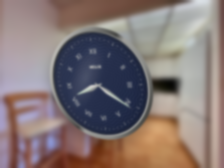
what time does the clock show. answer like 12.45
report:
8.21
